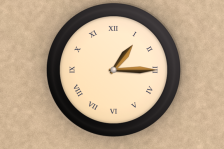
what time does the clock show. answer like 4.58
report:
1.15
